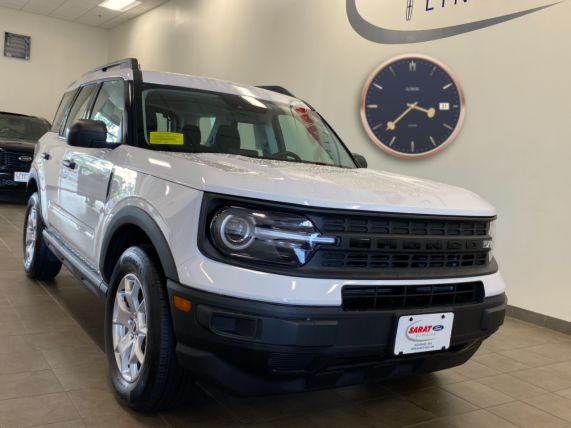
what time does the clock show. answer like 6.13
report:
3.38
